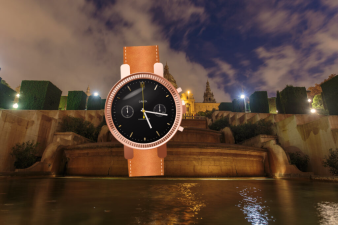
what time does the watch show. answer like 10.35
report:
5.17
